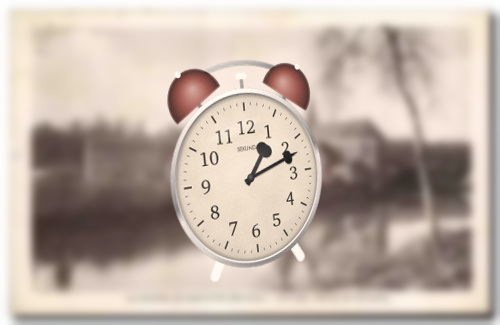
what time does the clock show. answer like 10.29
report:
1.12
